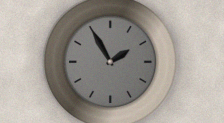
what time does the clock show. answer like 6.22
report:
1.55
